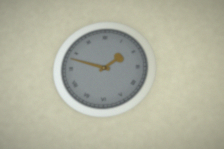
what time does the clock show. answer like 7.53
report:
1.48
